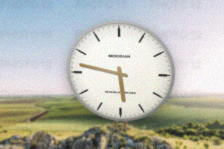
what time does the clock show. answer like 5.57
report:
5.47
